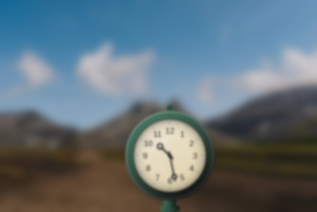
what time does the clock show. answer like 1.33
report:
10.28
